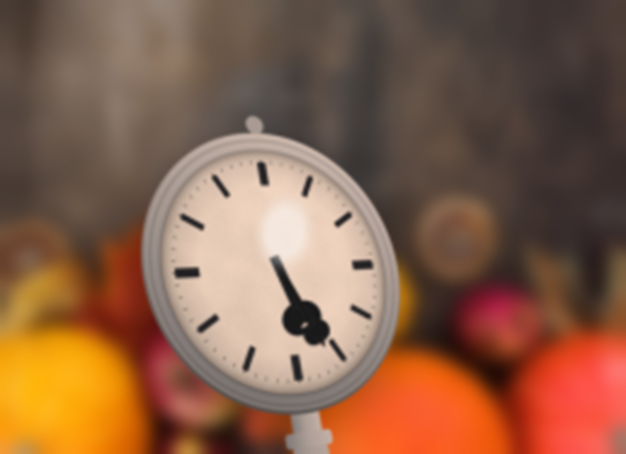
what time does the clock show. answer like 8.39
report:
5.26
